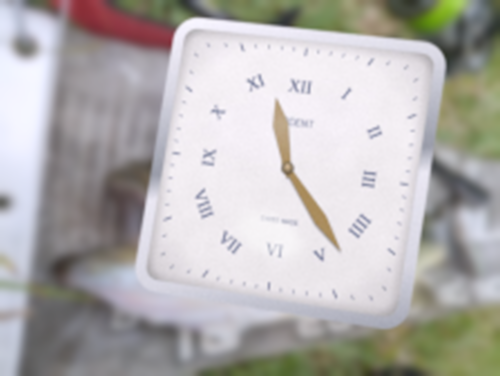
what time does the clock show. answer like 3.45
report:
11.23
